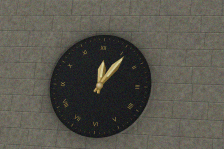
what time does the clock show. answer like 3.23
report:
12.06
